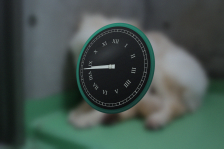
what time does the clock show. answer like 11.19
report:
8.43
